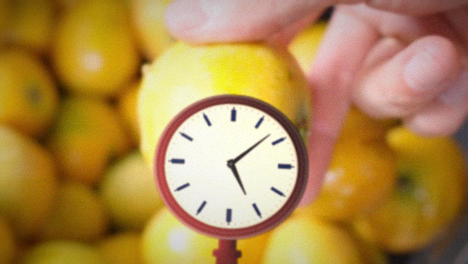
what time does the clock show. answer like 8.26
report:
5.08
